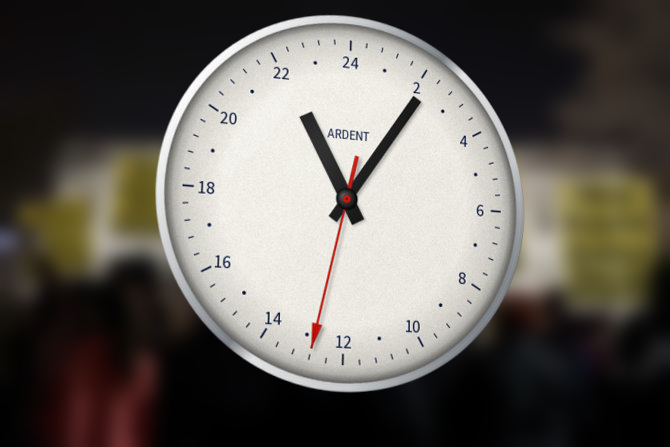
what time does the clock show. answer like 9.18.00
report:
22.05.32
